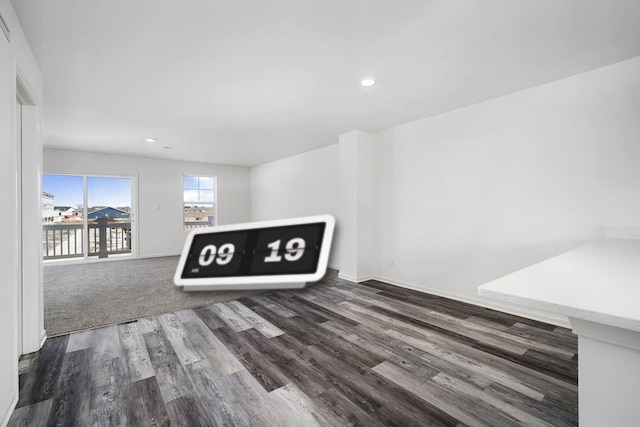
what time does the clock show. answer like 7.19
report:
9.19
